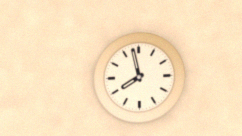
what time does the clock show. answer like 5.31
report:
7.58
